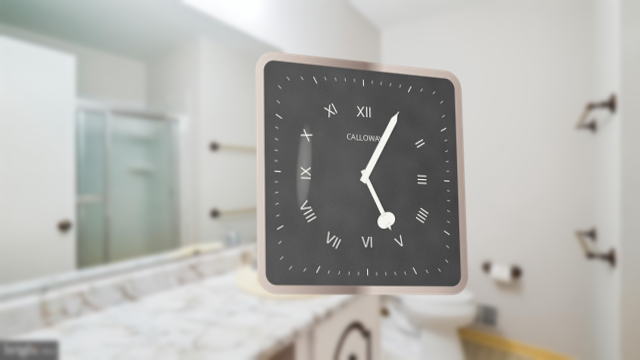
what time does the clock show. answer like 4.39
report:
5.05
